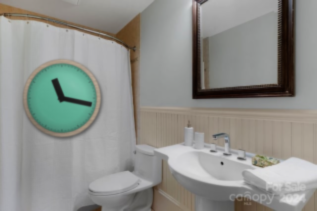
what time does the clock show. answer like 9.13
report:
11.17
